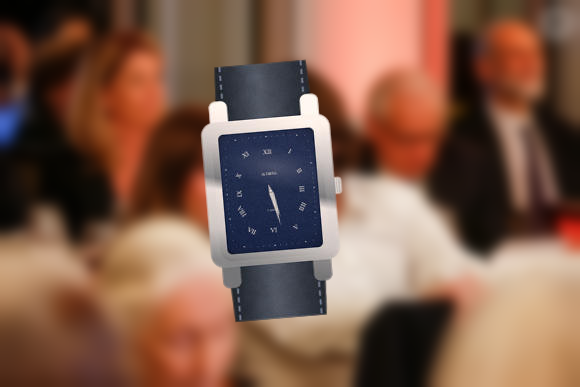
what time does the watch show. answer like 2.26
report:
5.28
